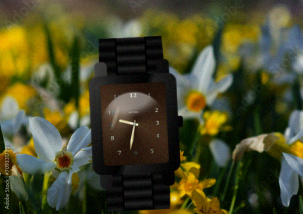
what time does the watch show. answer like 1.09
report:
9.32
